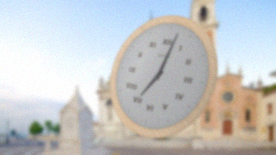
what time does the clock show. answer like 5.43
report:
7.02
